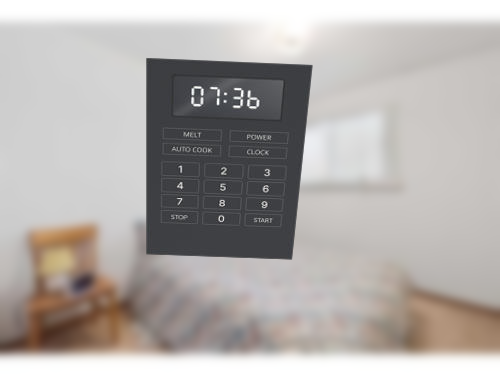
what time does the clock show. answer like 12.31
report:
7.36
